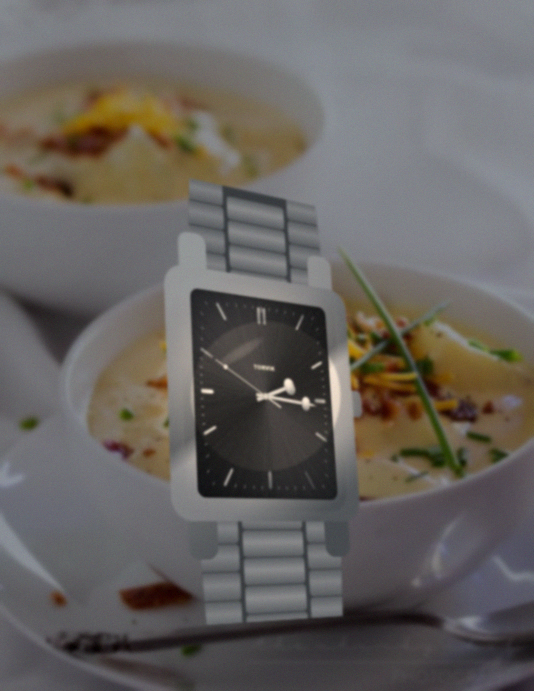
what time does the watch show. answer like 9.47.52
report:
2.15.50
